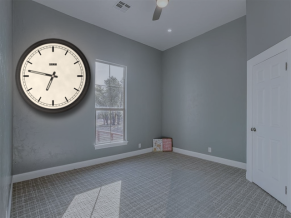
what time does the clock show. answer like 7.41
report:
6.47
